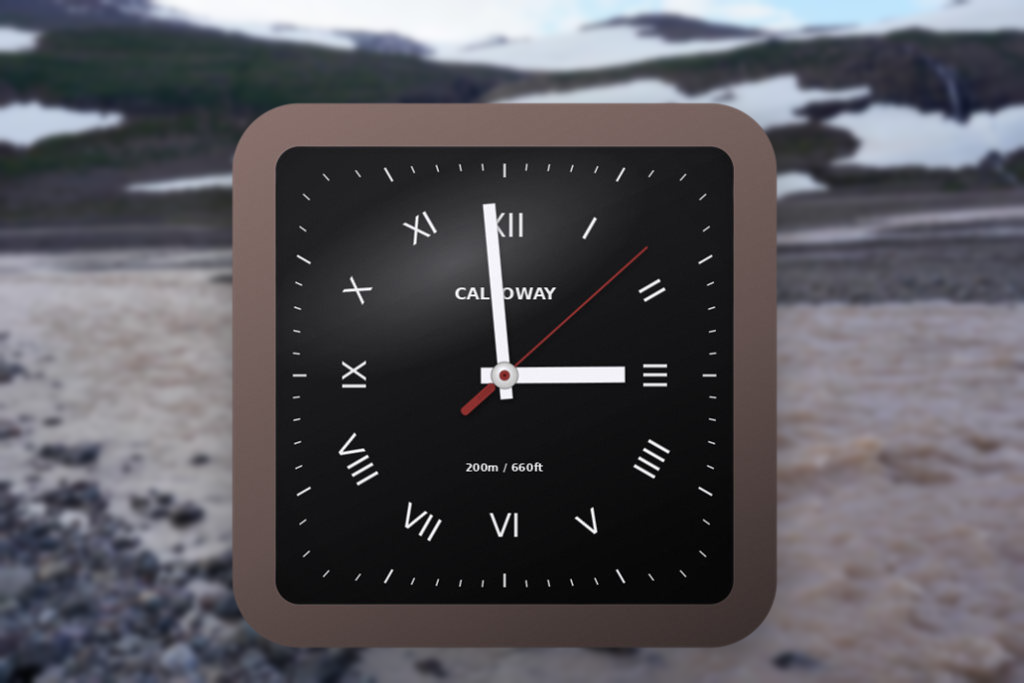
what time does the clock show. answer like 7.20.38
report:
2.59.08
